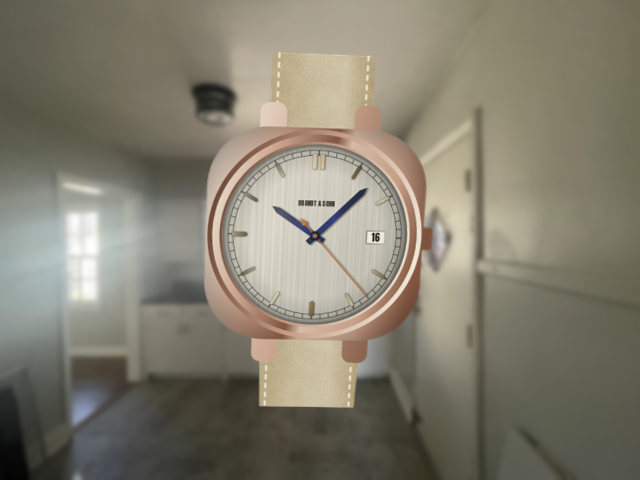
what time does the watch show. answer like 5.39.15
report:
10.07.23
